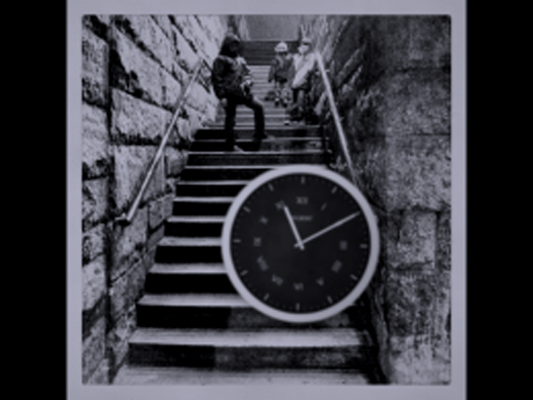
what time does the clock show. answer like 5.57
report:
11.10
